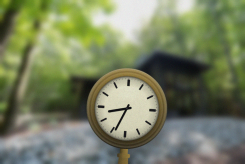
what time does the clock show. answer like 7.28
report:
8.34
